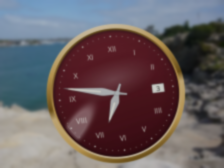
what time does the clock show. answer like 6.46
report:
6.47
